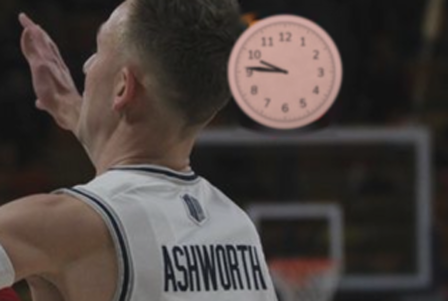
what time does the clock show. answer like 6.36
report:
9.46
